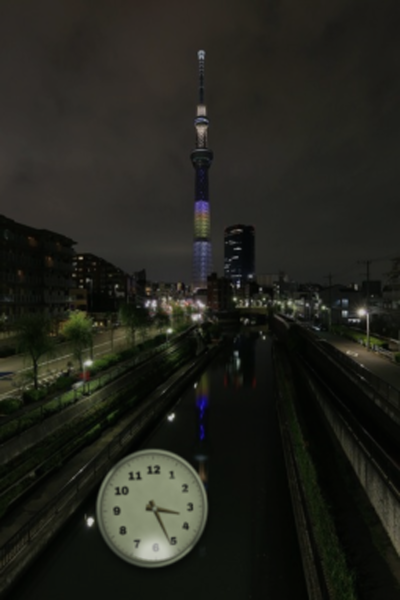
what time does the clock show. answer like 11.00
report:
3.26
